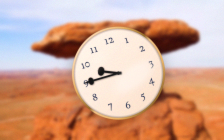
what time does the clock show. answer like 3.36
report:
9.45
